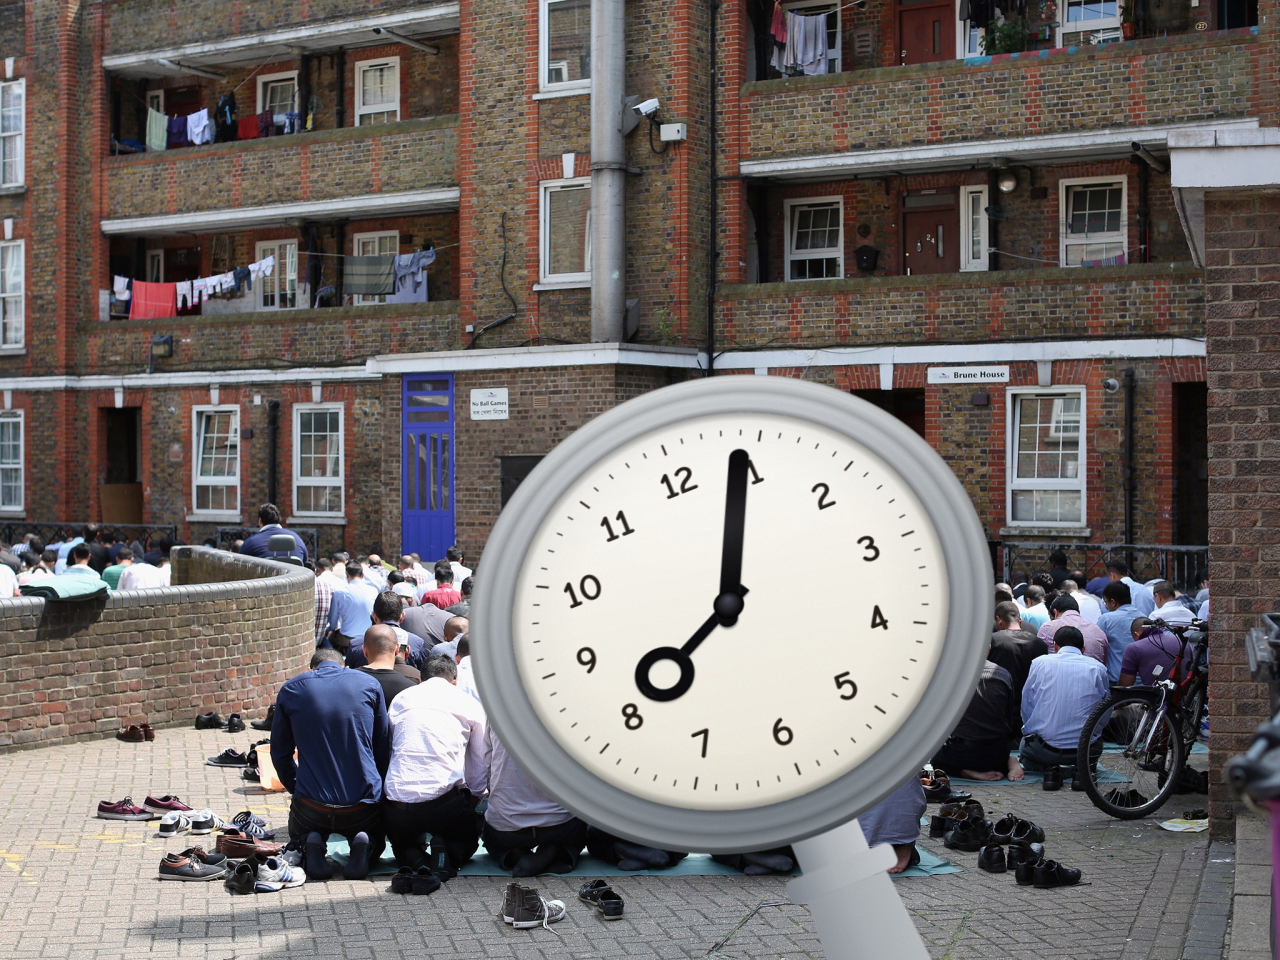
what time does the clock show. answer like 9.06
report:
8.04
